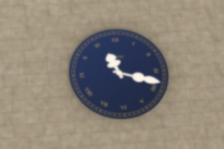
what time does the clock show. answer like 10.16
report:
11.18
